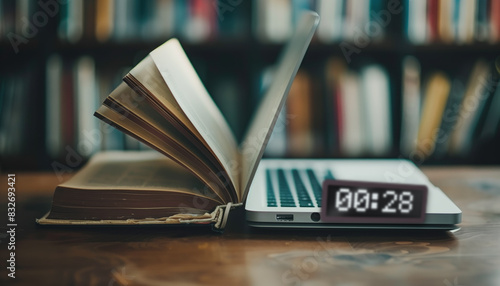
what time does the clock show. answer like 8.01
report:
0.28
